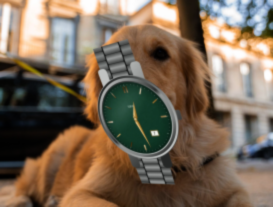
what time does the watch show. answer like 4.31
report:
12.28
